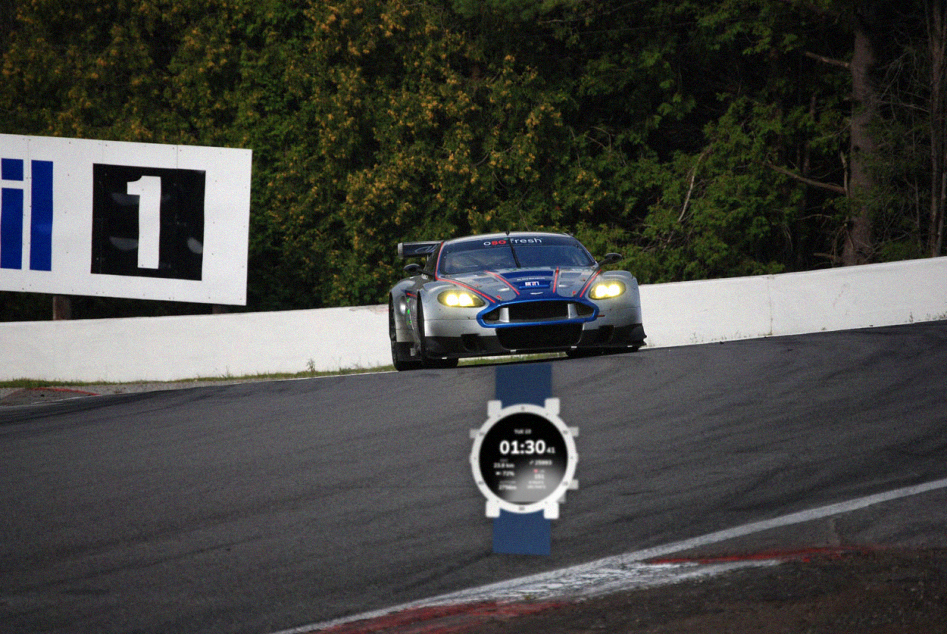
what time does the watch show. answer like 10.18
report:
1.30
